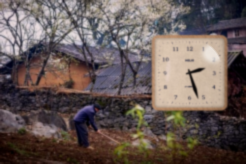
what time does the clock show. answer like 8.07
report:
2.27
